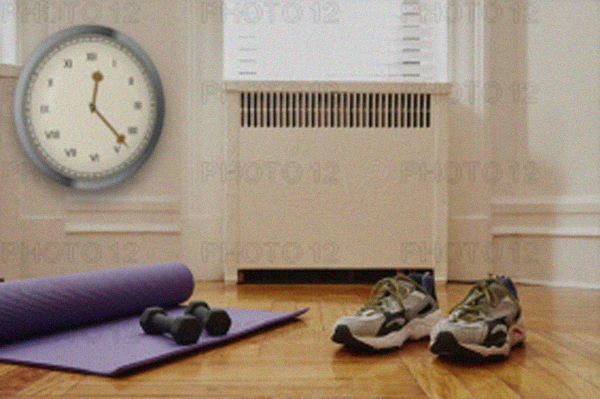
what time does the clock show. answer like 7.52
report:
12.23
